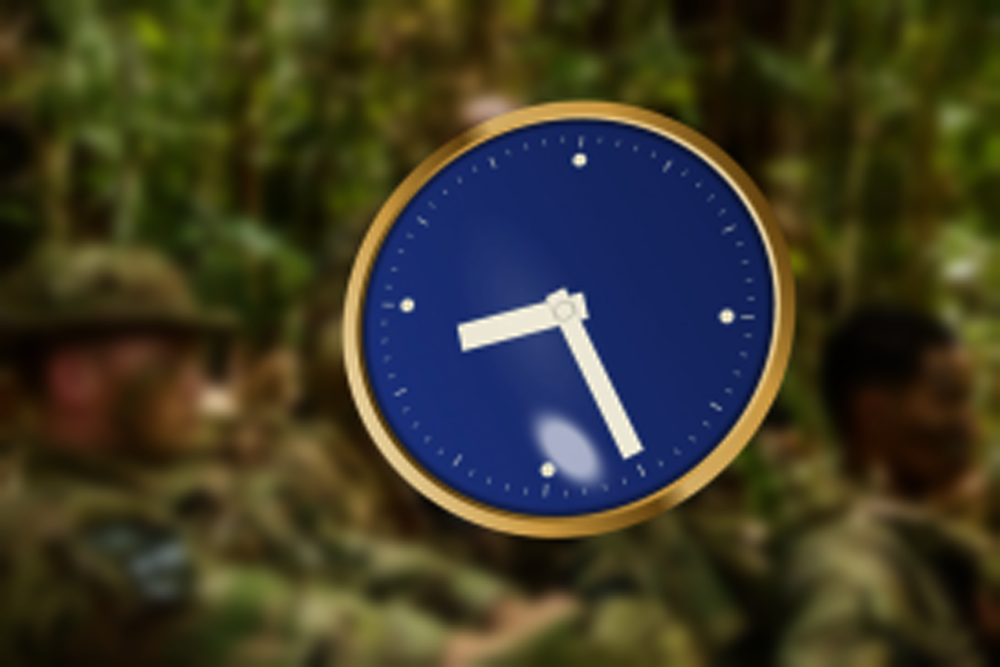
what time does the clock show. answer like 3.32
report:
8.25
